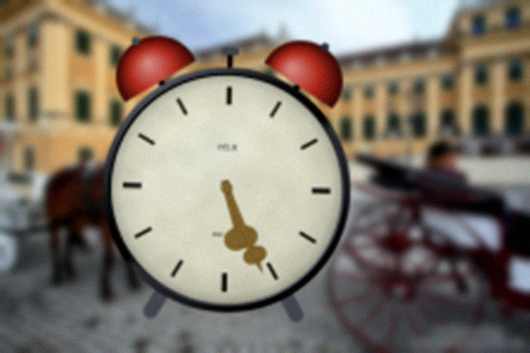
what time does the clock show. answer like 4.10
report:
5.26
